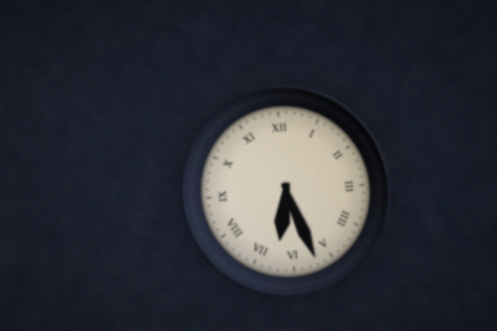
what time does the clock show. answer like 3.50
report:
6.27
